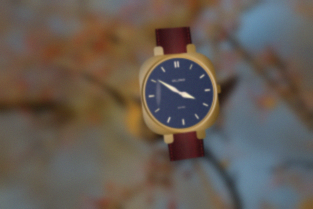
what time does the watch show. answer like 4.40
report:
3.51
